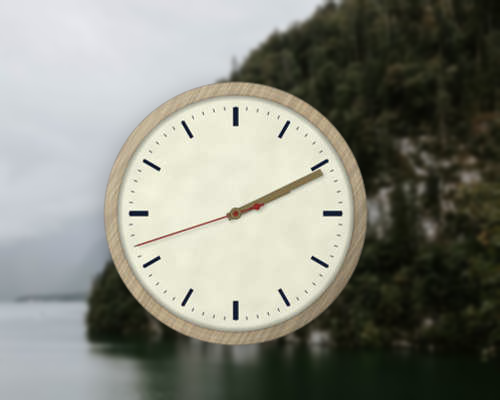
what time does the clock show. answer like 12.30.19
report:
2.10.42
